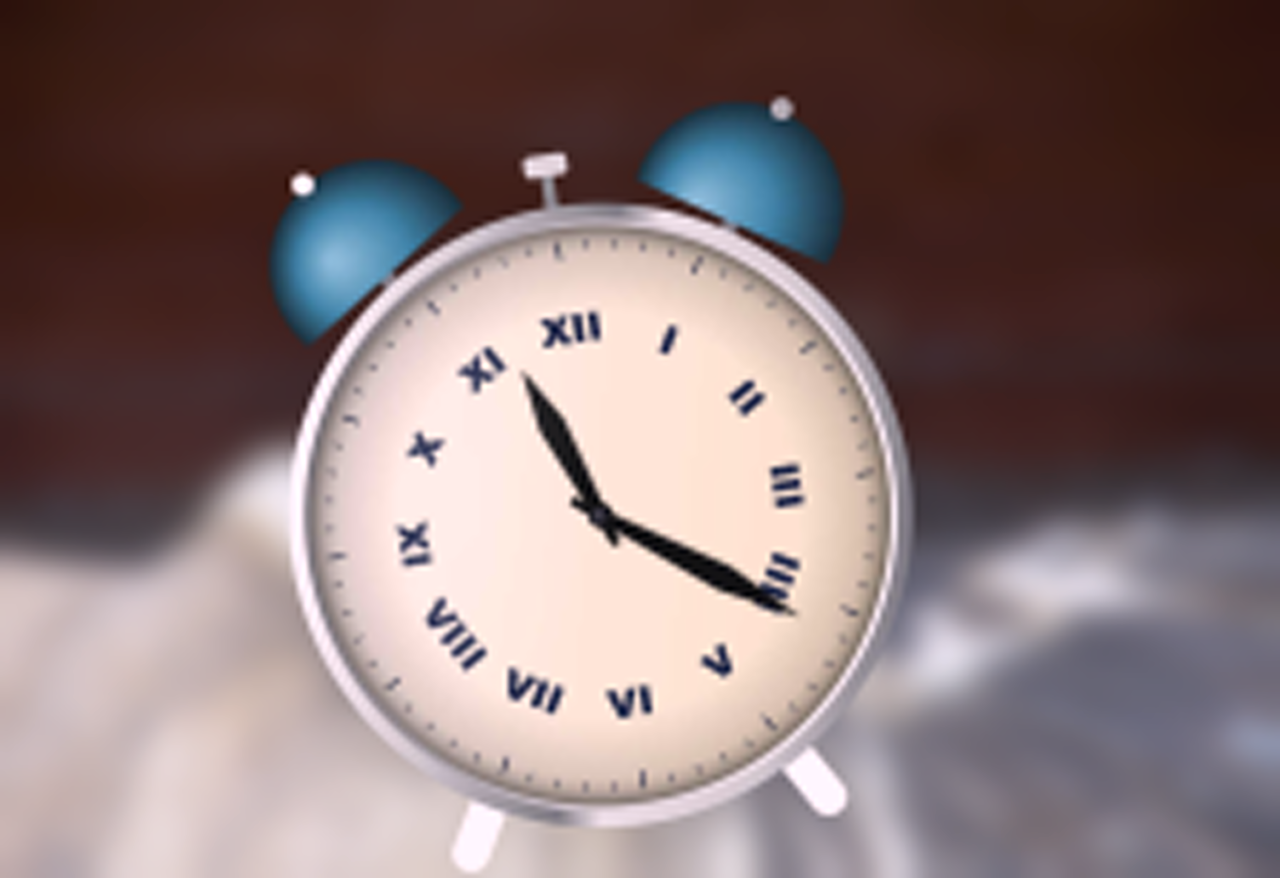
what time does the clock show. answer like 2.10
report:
11.21
